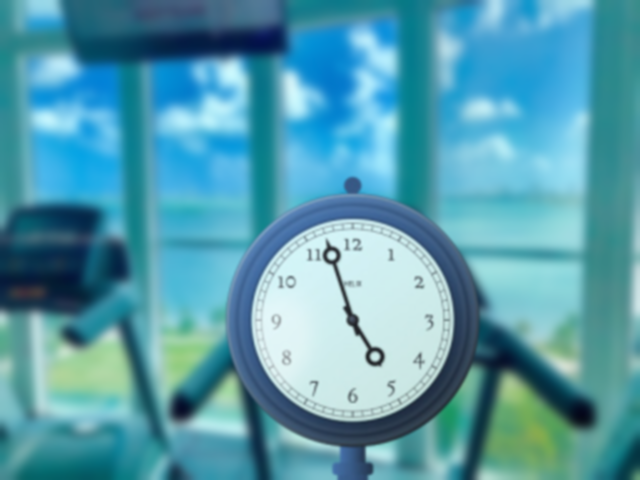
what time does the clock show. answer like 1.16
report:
4.57
